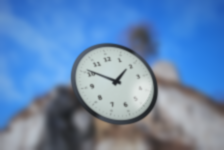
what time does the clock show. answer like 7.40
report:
1.51
